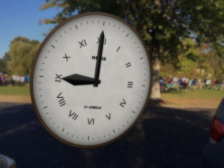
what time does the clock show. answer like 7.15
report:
9.00
